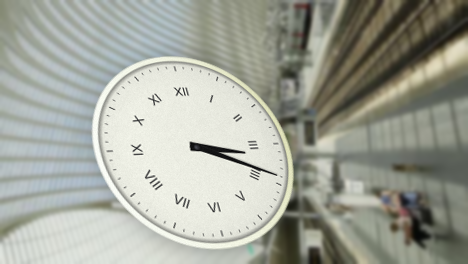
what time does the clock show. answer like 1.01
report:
3.19
